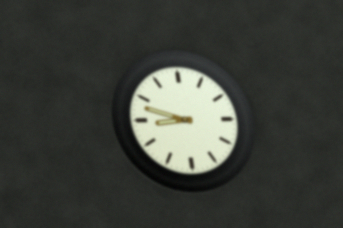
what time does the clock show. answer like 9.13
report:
8.48
